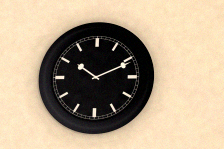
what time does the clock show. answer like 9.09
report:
10.11
